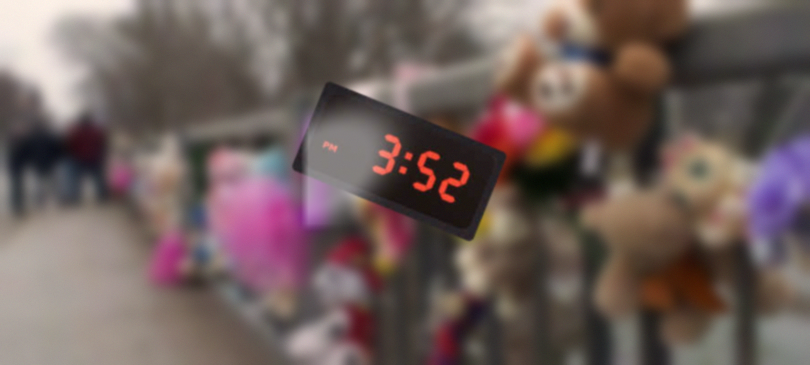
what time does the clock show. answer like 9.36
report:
3.52
